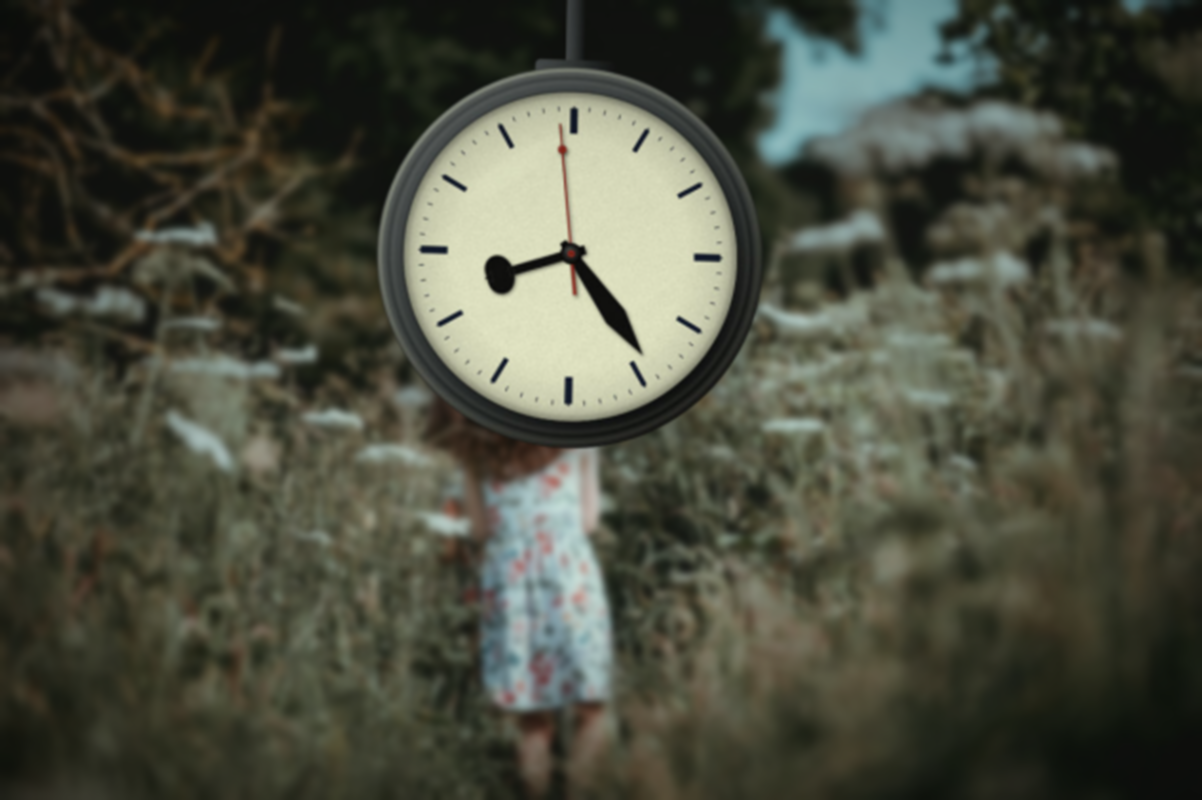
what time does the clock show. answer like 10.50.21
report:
8.23.59
